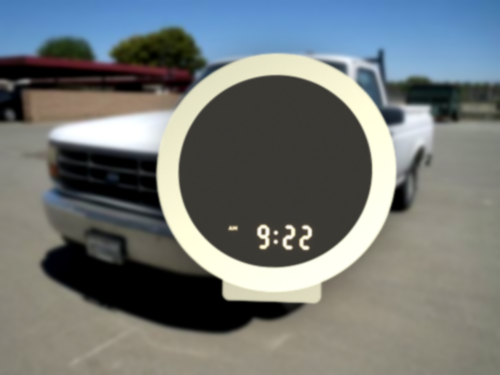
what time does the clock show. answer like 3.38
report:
9.22
